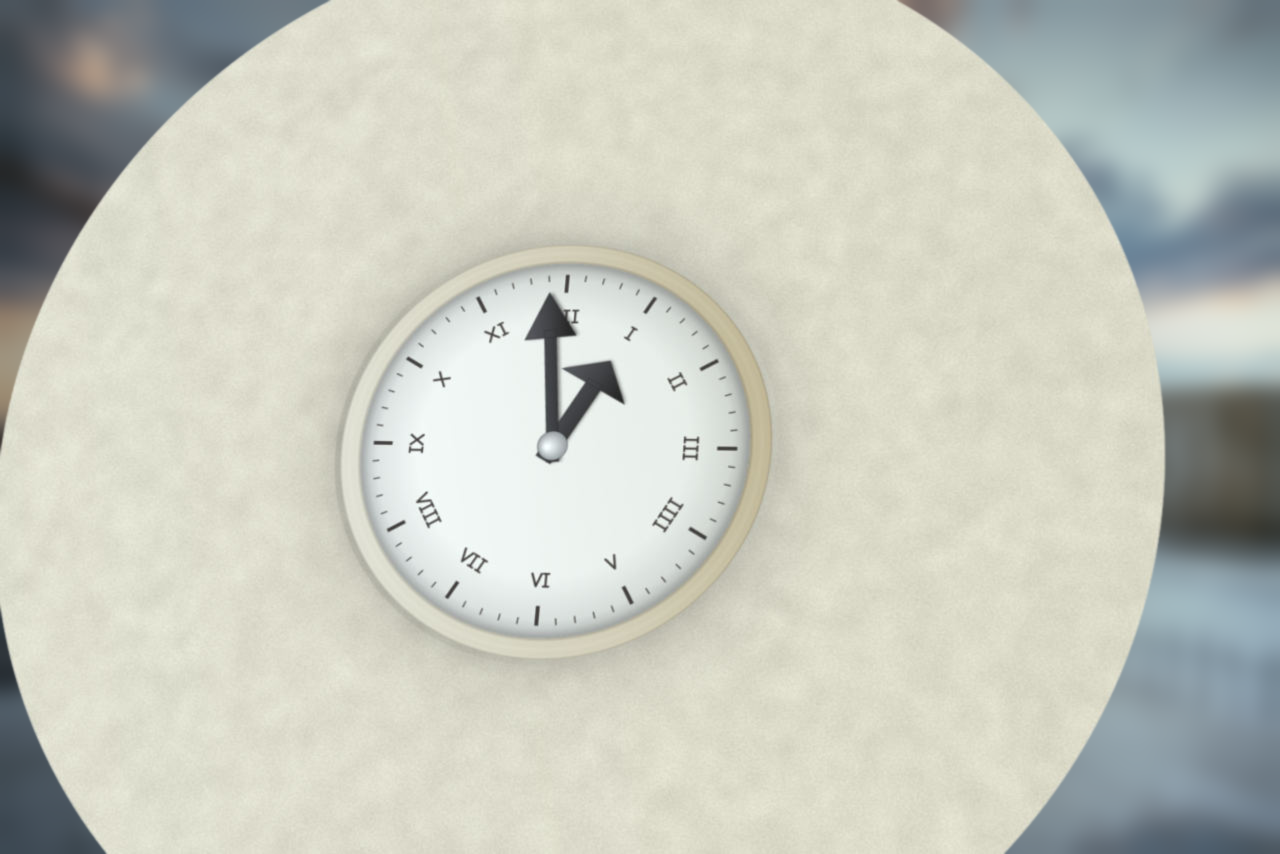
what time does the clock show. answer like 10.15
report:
12.59
